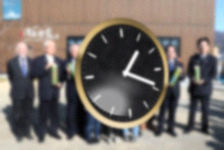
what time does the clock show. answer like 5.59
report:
1.19
